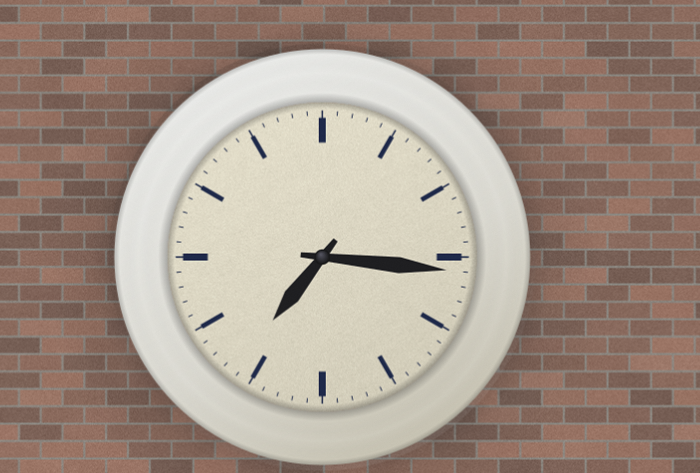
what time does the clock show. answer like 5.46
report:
7.16
